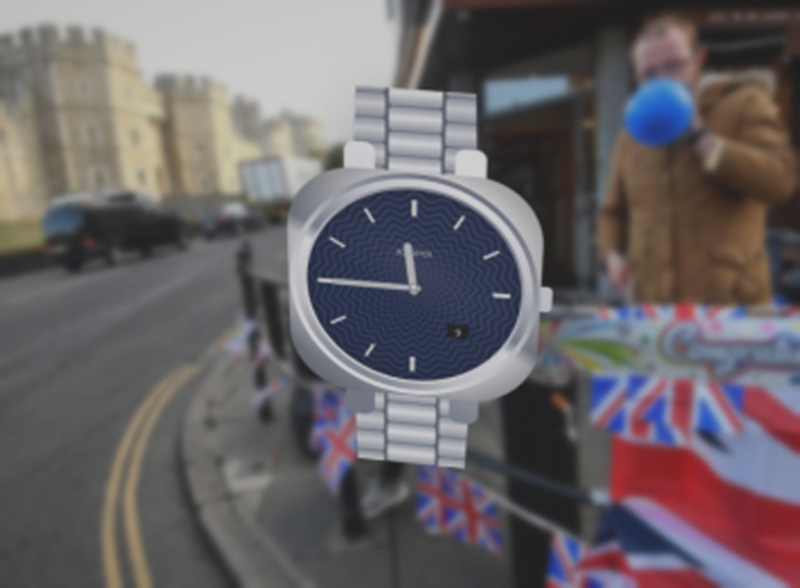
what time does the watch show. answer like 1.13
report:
11.45
